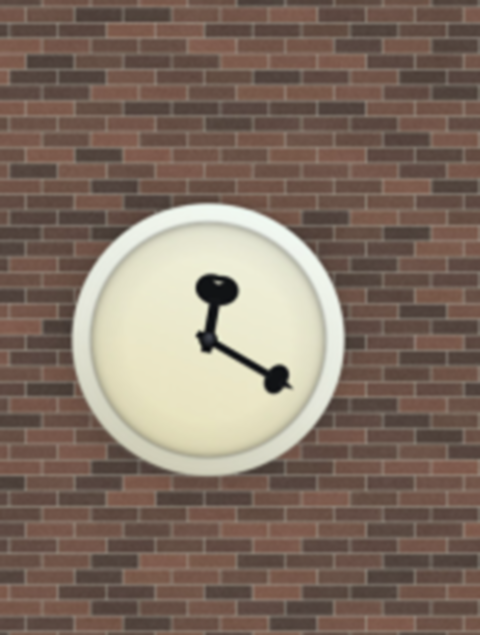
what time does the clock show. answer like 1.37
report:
12.20
